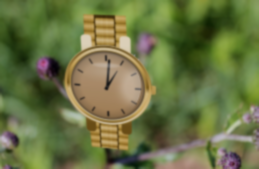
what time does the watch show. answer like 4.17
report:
1.01
